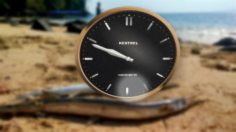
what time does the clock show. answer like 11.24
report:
9.49
